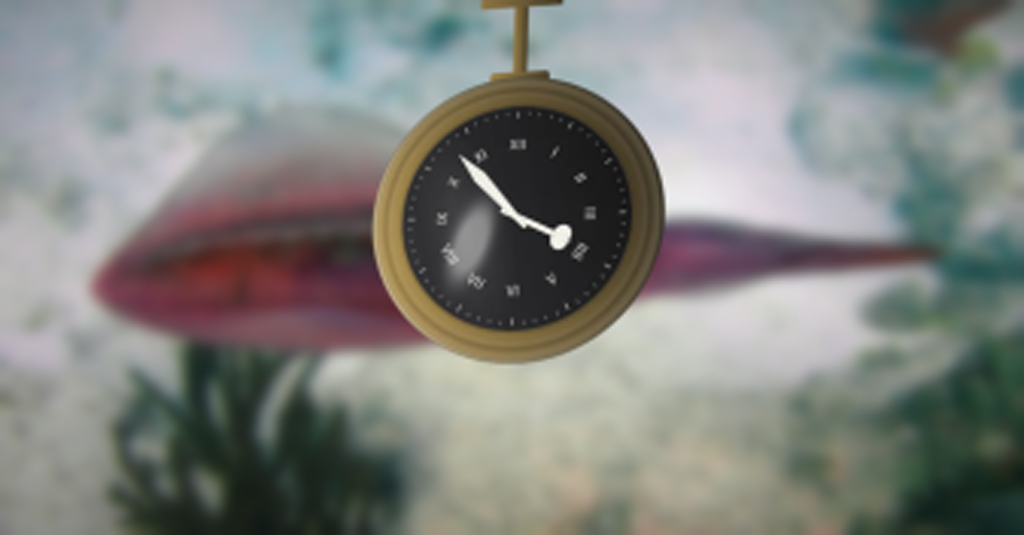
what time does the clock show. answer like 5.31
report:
3.53
